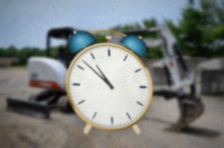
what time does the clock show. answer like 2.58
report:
10.52
